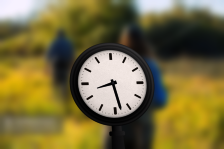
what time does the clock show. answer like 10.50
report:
8.28
